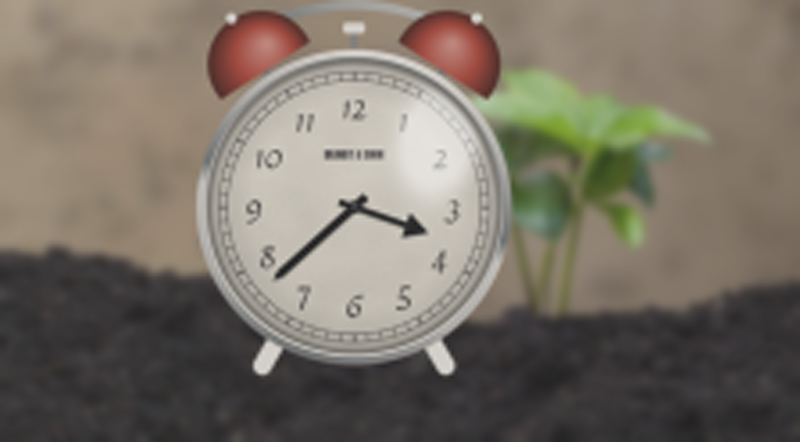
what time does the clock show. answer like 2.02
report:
3.38
